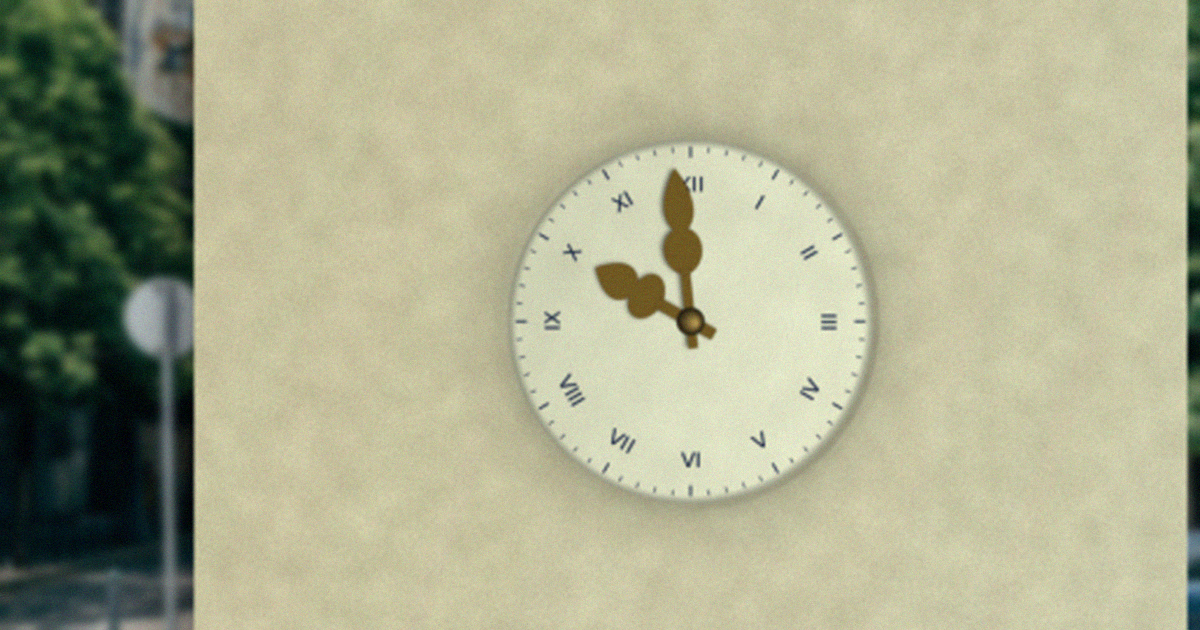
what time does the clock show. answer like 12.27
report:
9.59
